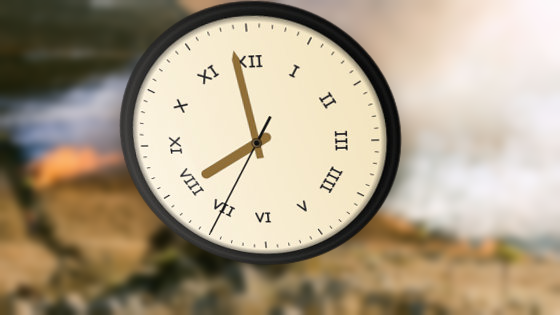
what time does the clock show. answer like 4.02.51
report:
7.58.35
